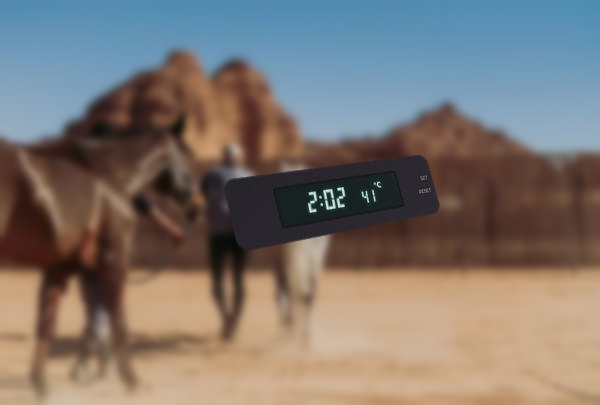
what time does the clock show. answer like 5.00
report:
2.02
